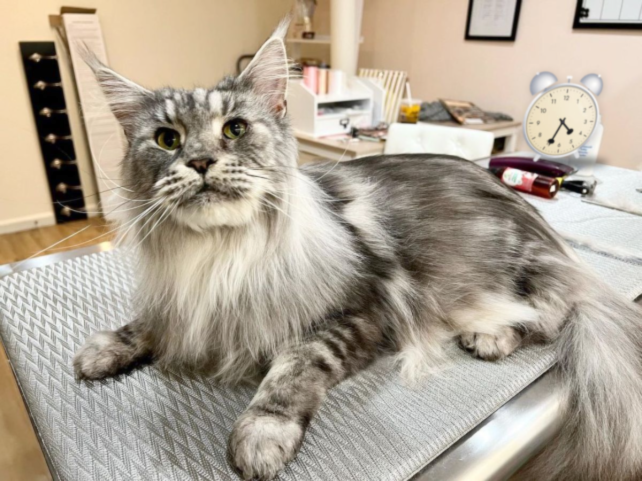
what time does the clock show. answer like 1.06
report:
4.34
